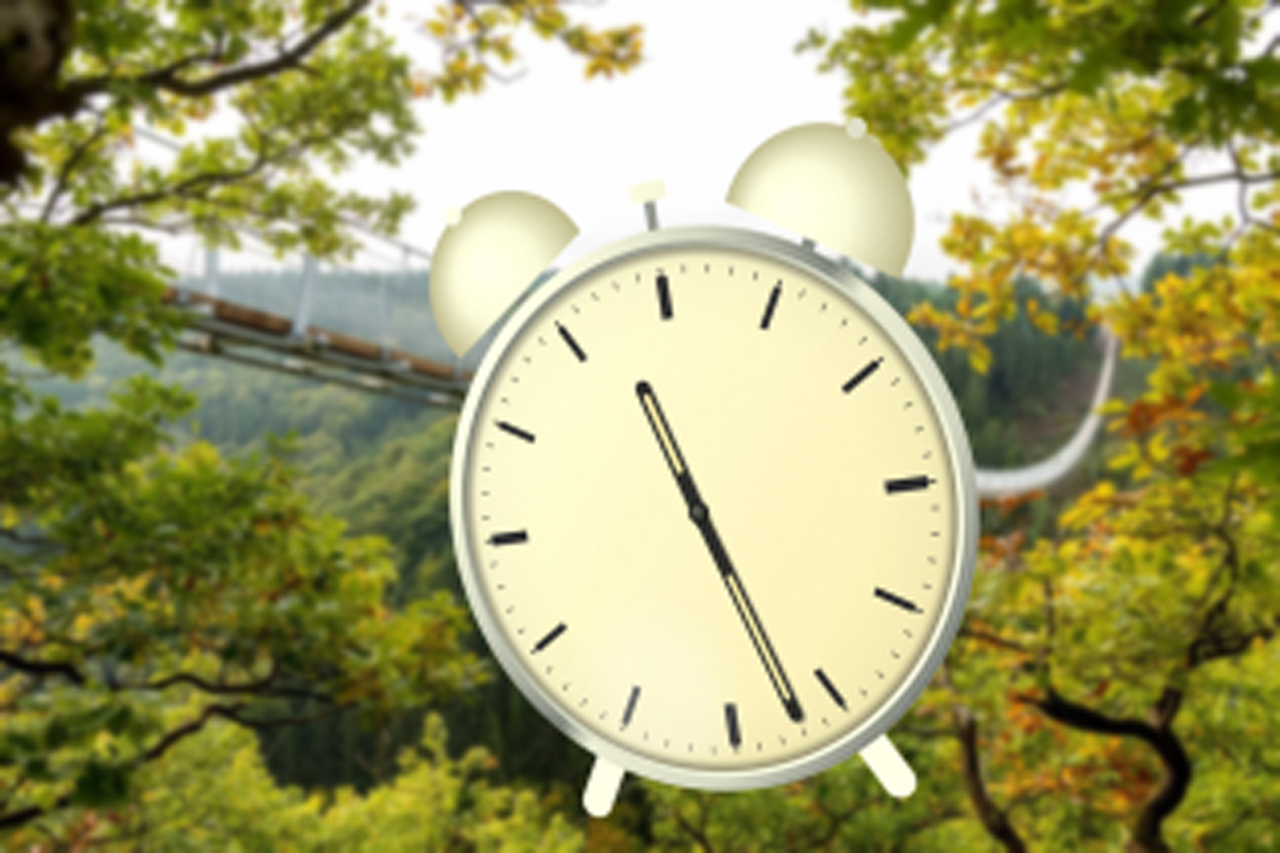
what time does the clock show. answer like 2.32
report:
11.27
